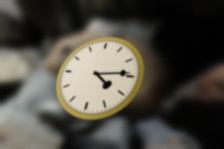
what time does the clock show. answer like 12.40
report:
4.14
